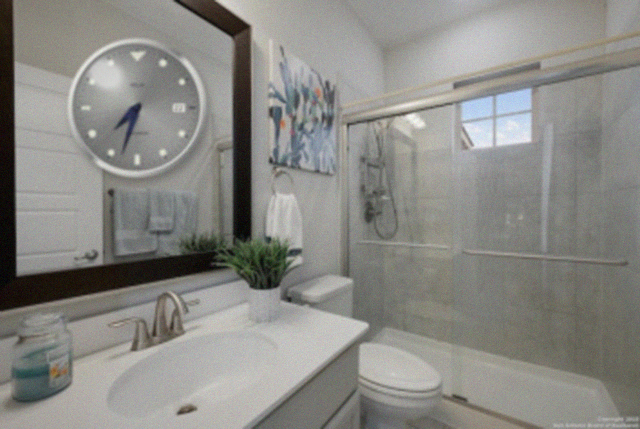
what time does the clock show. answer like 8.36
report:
7.33
